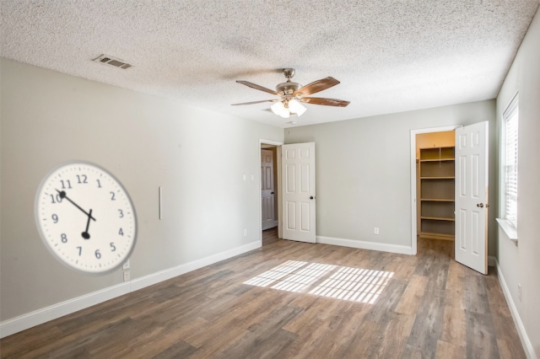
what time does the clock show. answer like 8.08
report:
6.52
